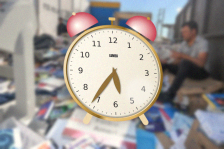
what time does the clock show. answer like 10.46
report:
5.36
